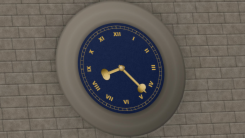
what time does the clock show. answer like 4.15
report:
8.23
